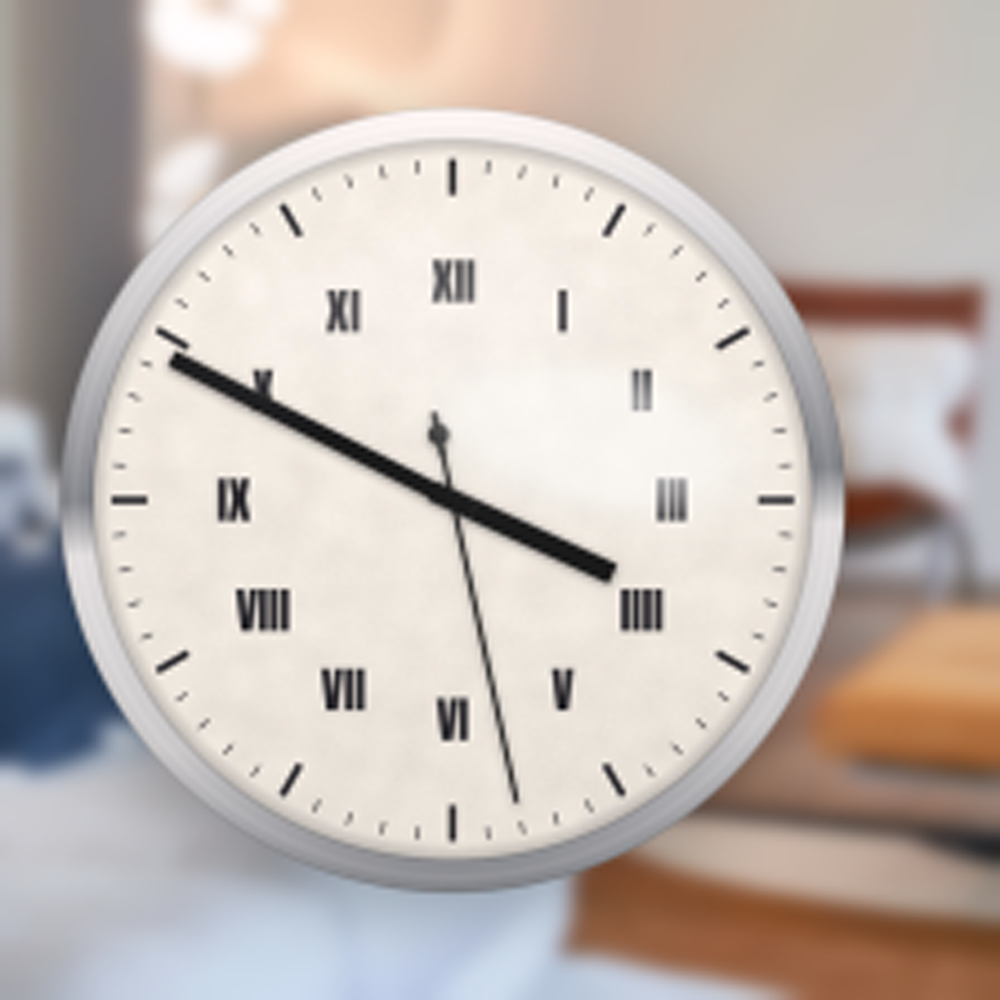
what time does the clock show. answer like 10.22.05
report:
3.49.28
